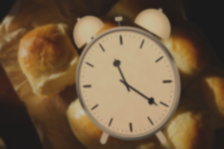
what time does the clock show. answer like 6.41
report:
11.21
